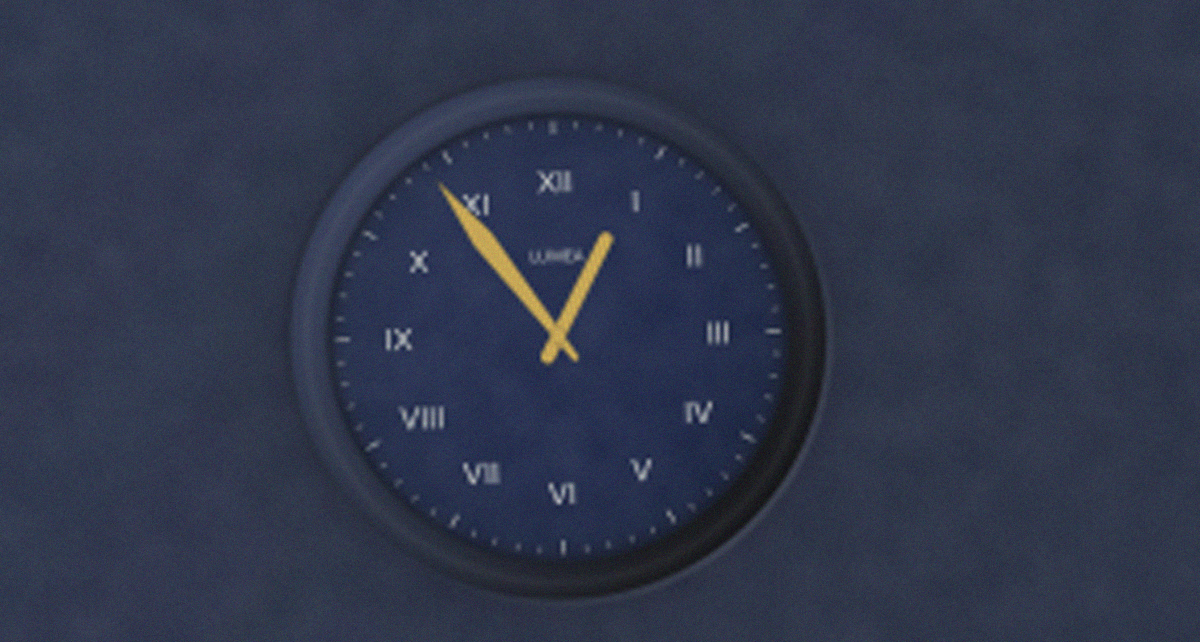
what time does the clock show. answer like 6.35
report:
12.54
